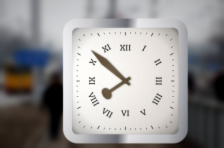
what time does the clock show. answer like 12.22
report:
7.52
